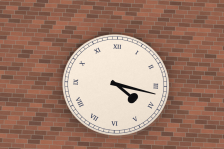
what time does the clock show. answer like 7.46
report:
4.17
